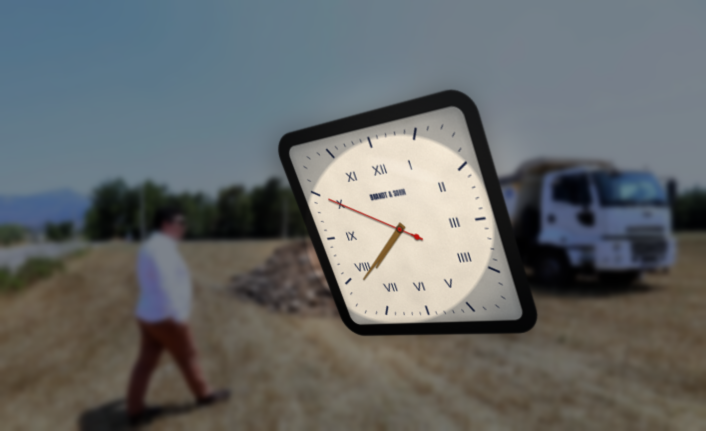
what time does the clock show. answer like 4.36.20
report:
7.38.50
